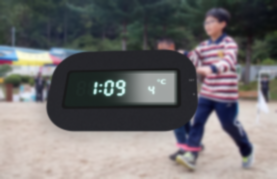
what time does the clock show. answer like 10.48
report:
1.09
